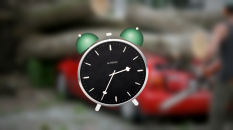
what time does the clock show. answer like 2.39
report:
2.35
